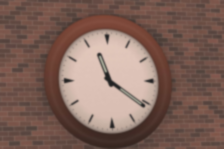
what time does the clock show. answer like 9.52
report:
11.21
